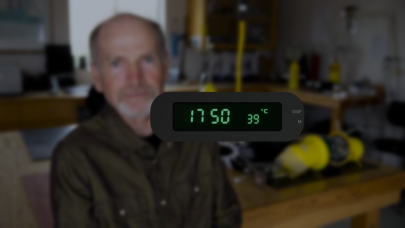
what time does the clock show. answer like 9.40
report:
17.50
